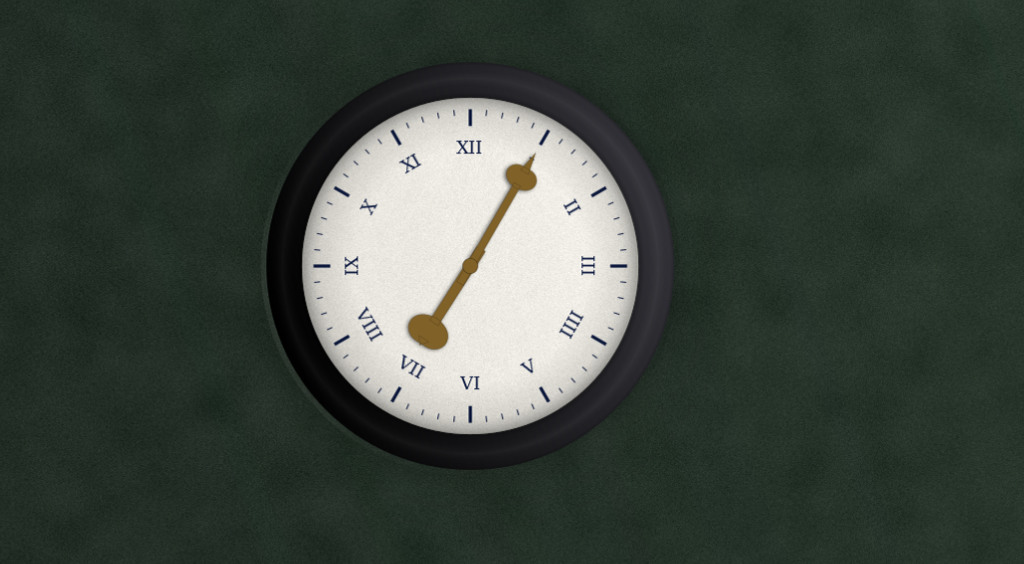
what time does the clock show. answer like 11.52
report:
7.05
